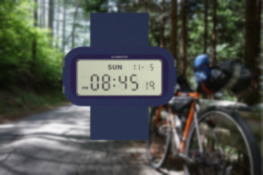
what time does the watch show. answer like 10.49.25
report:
8.45.19
